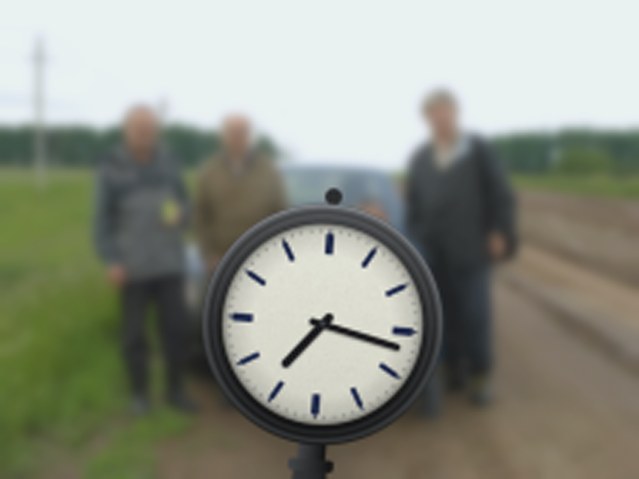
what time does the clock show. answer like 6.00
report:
7.17
